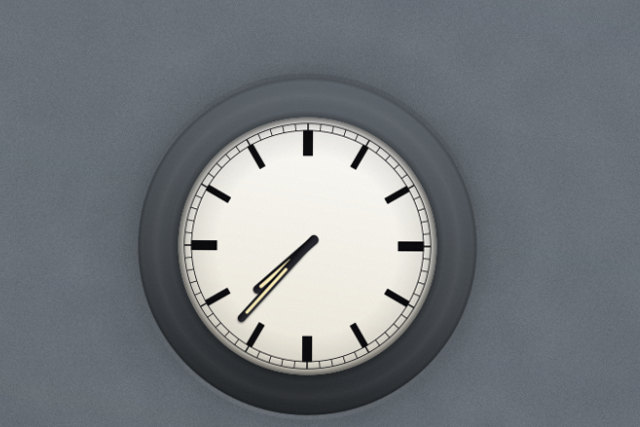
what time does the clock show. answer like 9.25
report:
7.37
